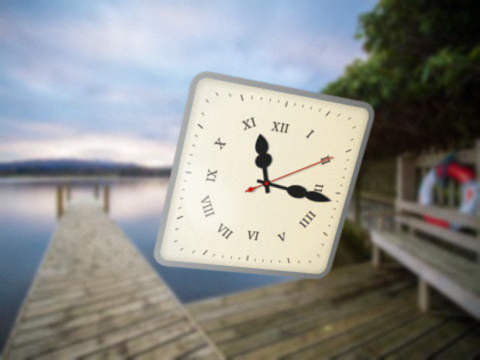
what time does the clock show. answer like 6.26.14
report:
11.16.10
